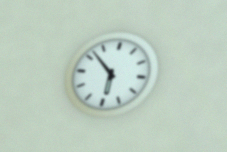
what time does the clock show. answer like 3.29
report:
5.52
